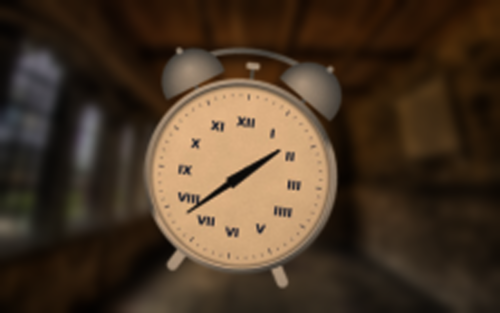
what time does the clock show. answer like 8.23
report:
1.38
